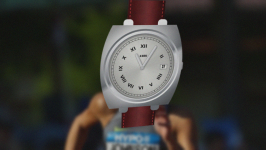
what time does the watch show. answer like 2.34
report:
11.05
